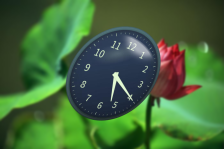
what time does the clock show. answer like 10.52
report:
5.20
